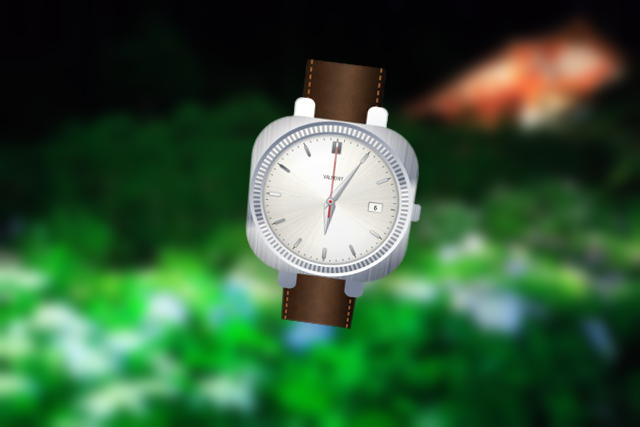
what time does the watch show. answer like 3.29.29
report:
6.05.00
